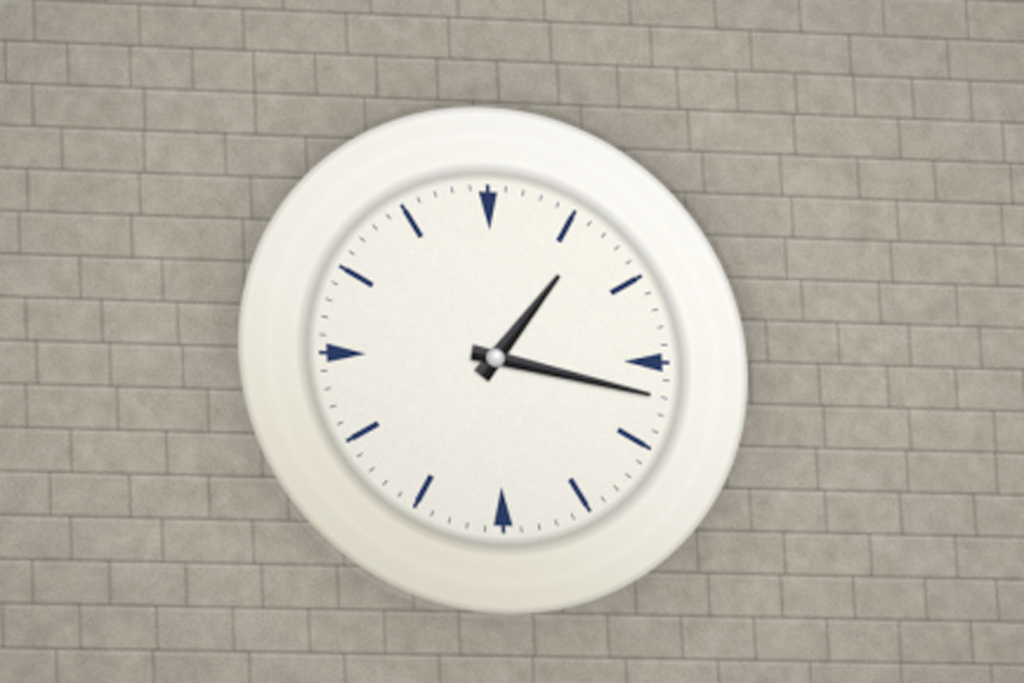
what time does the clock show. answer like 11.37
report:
1.17
